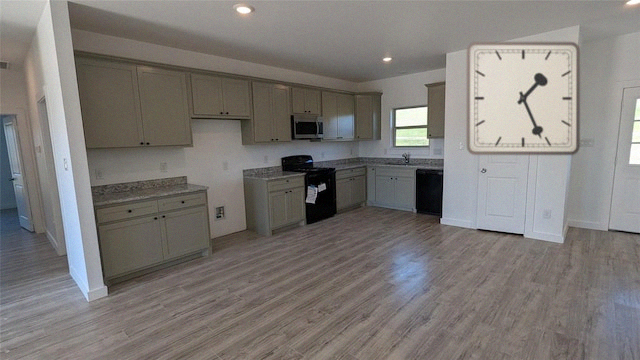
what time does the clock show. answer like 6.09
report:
1.26
